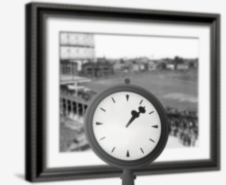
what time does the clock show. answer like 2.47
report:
1.07
